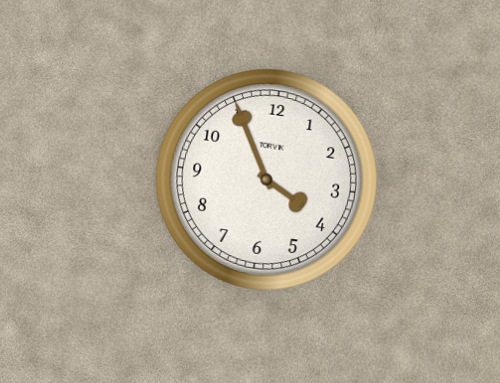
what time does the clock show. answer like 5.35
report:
3.55
